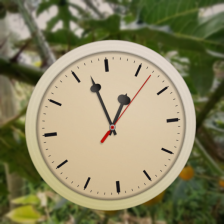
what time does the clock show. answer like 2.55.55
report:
12.57.07
